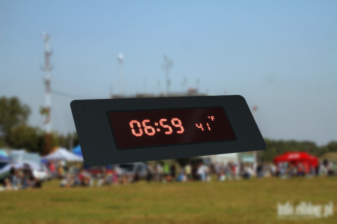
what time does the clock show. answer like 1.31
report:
6.59
